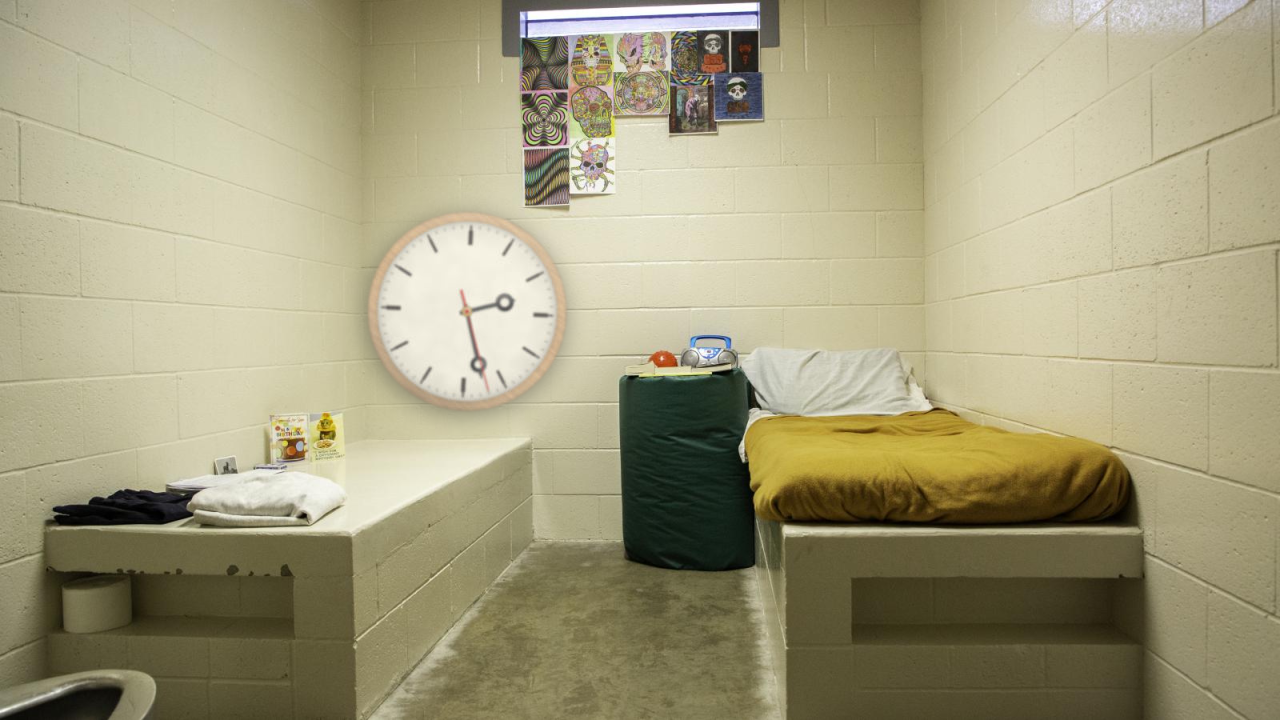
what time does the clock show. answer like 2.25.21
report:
2.27.27
